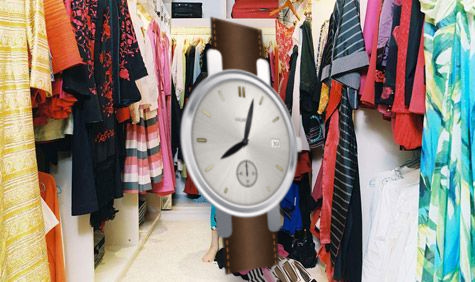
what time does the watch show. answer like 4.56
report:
8.03
